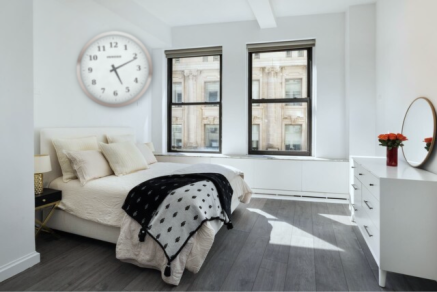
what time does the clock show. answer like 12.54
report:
5.11
